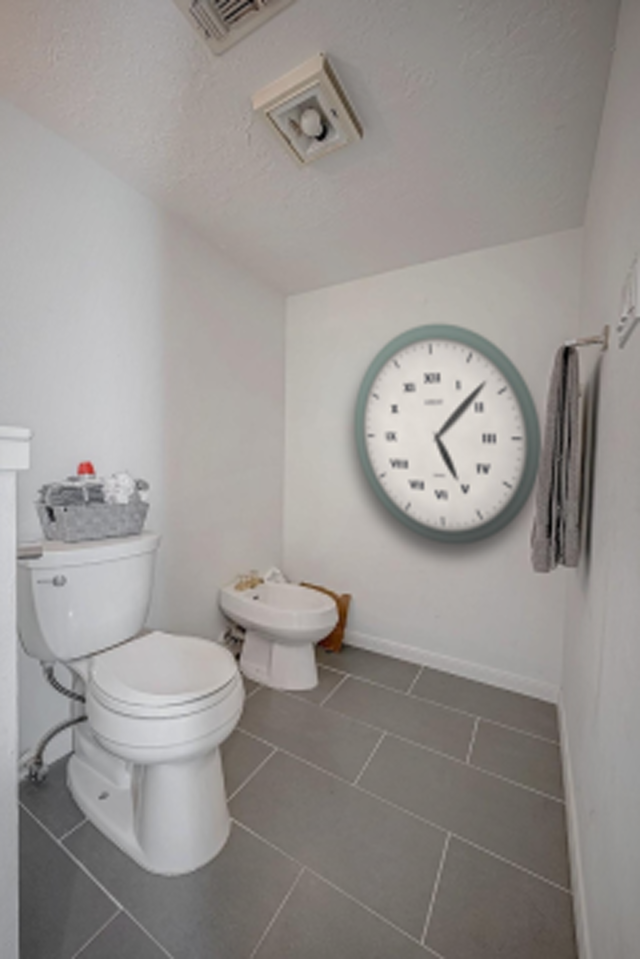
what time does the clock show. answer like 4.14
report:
5.08
